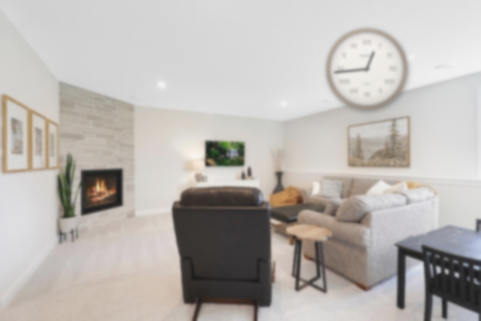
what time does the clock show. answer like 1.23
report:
12.44
